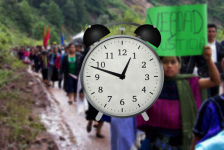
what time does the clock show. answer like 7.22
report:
12.48
